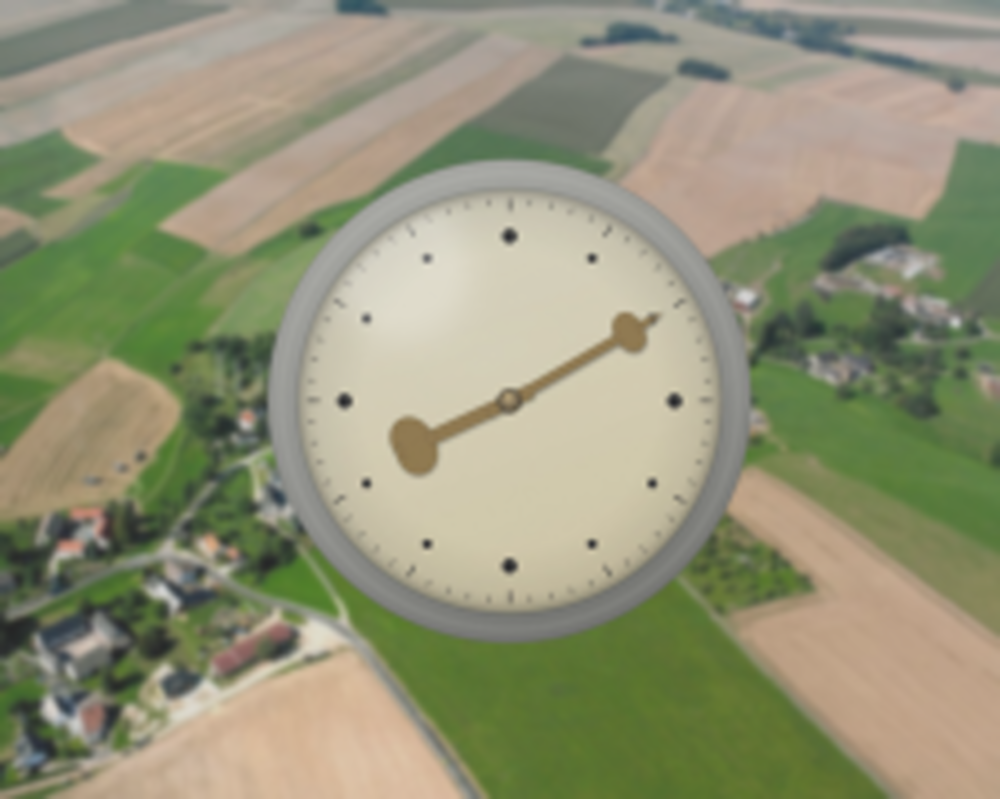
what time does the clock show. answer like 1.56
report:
8.10
